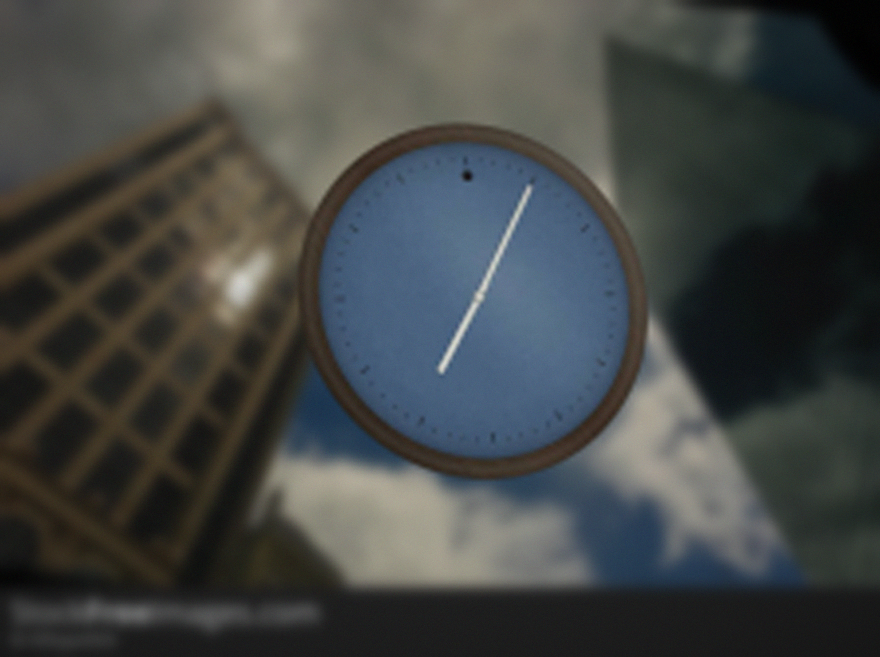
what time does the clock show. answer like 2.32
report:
7.05
